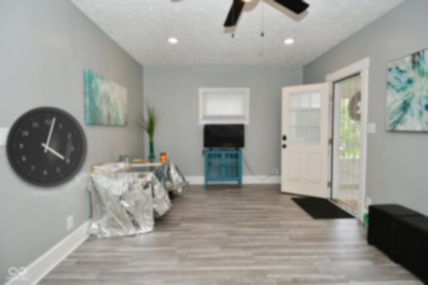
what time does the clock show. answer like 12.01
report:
4.02
